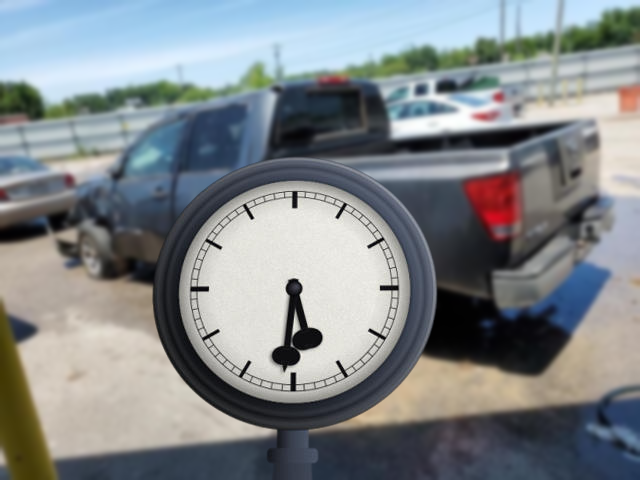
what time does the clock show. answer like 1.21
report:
5.31
